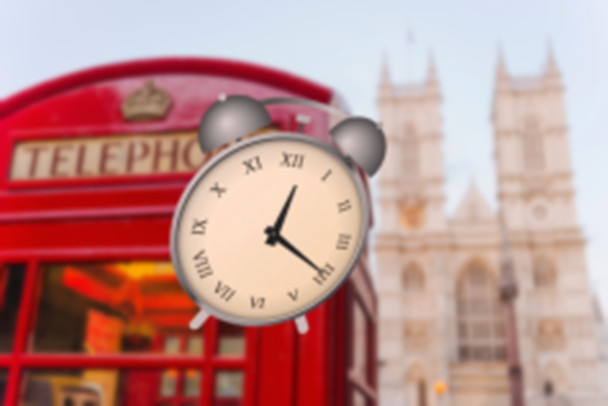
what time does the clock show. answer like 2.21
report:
12.20
